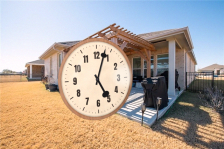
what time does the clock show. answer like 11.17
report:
5.03
